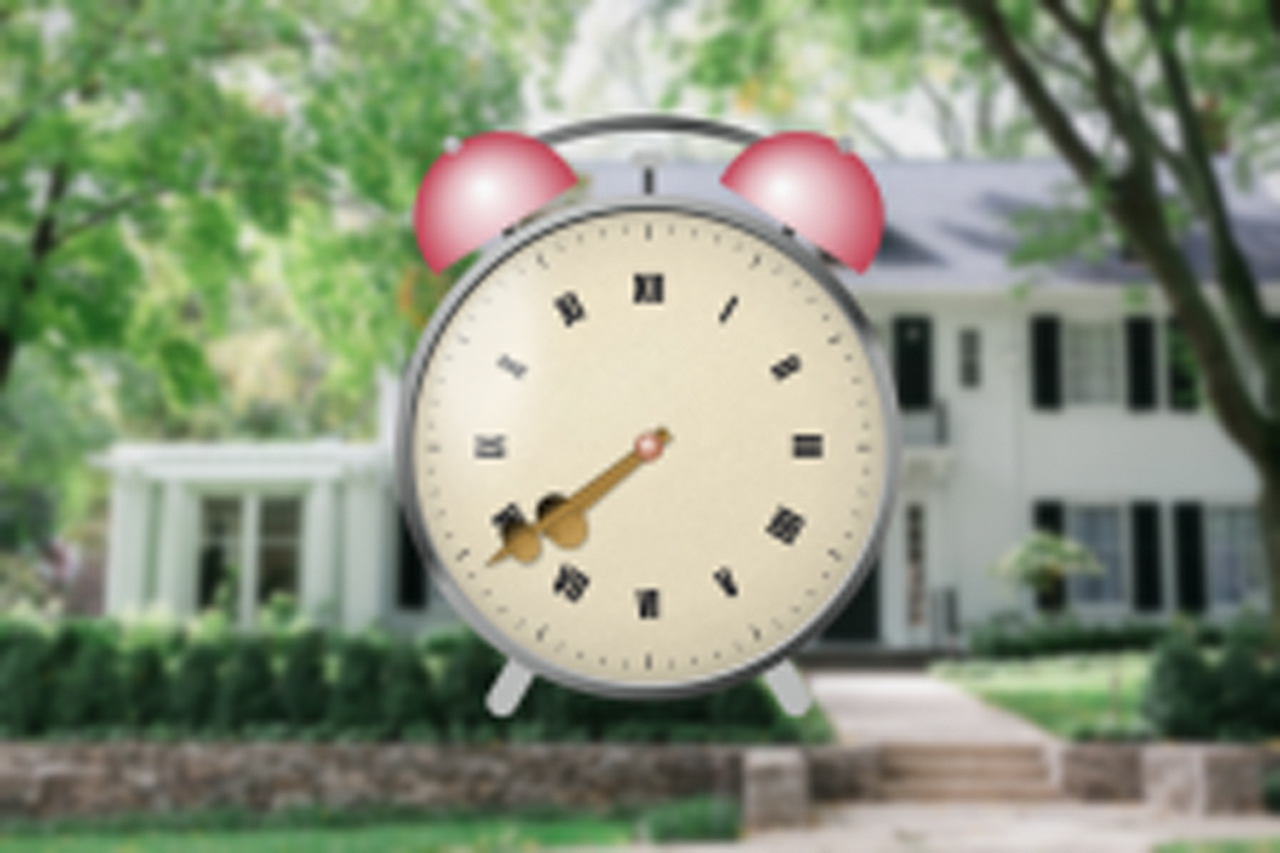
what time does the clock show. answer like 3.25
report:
7.39
